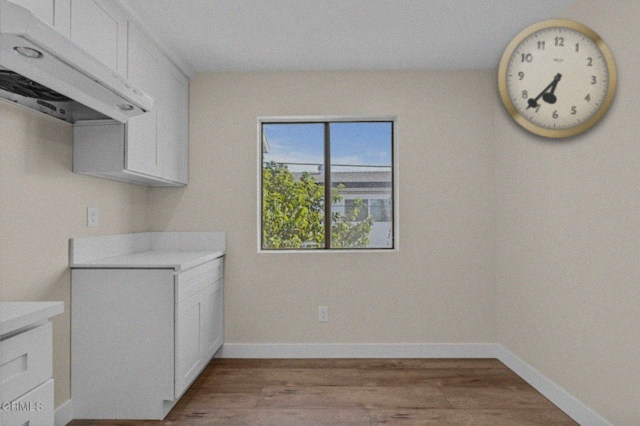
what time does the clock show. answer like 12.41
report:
6.37
